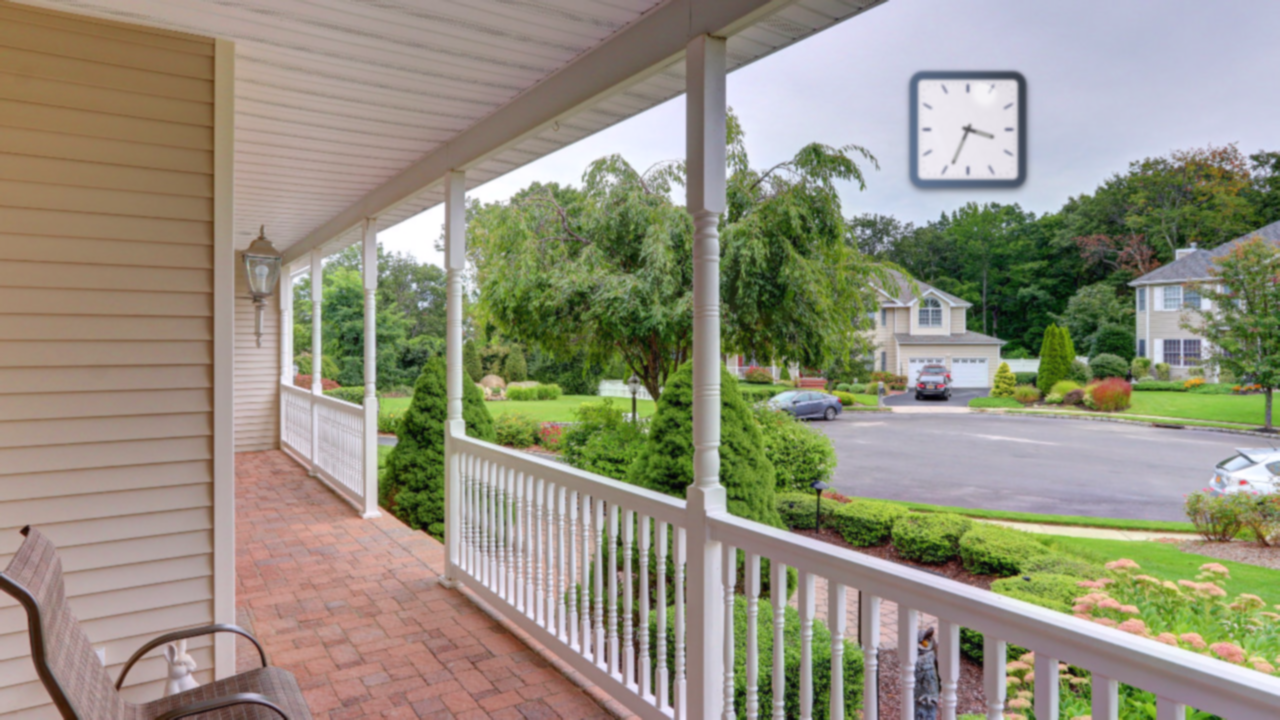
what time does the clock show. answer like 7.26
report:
3.34
